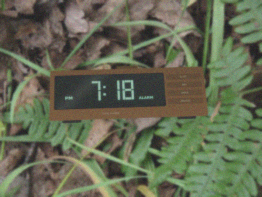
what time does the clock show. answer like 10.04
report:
7.18
